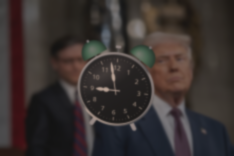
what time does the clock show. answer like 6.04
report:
8.58
